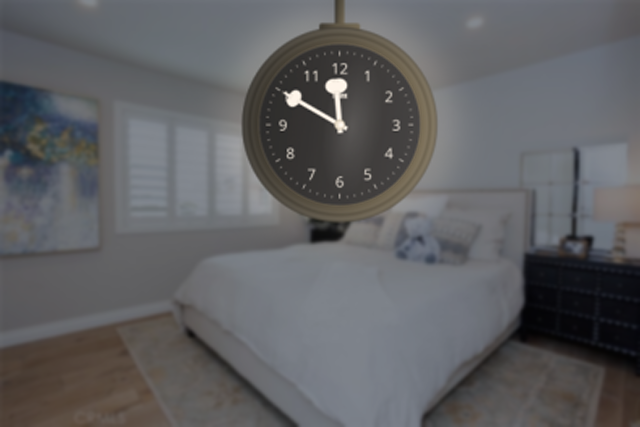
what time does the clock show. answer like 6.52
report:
11.50
